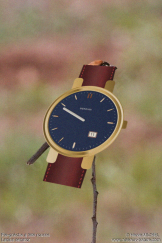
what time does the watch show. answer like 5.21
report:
9.49
